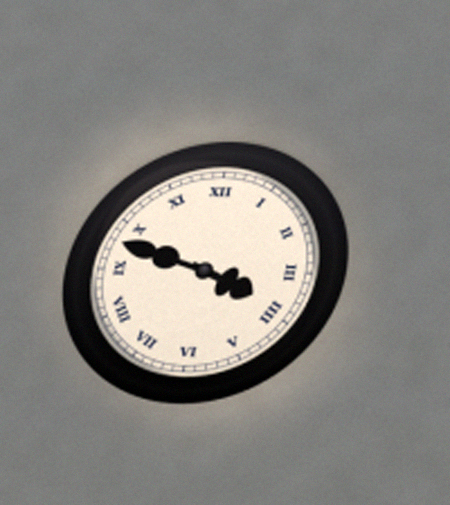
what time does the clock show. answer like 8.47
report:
3.48
